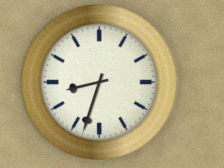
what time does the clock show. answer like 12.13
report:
8.33
